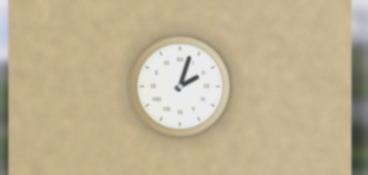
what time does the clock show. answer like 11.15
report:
2.03
